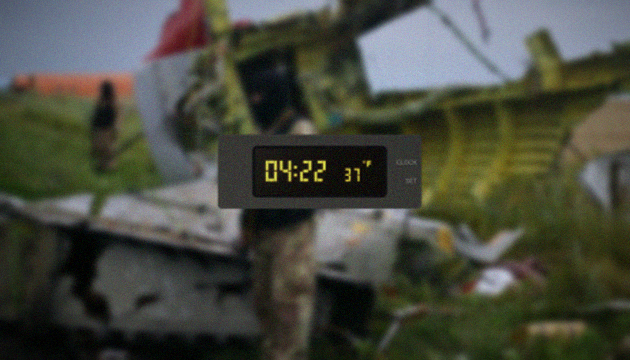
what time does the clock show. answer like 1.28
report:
4.22
